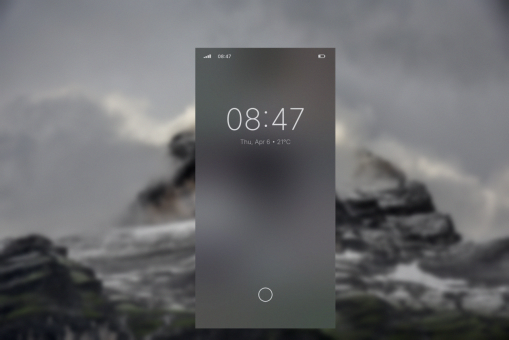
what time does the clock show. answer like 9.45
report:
8.47
